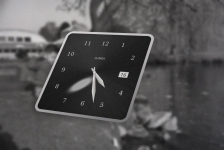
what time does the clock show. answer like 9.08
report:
4.27
